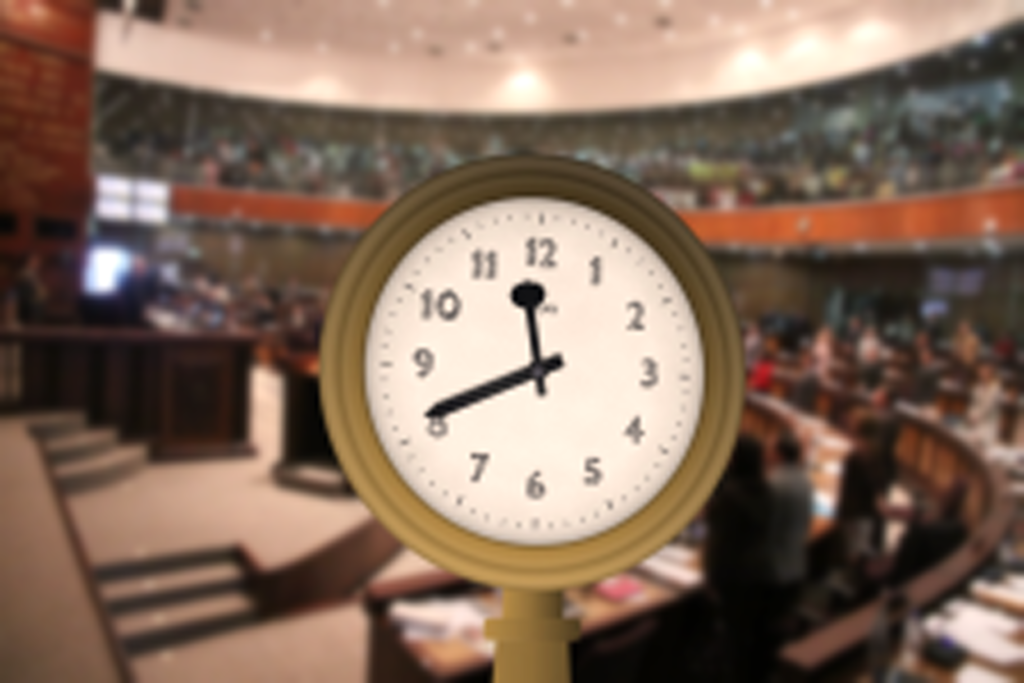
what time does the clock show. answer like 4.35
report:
11.41
